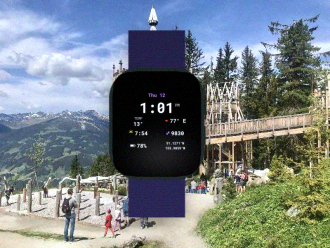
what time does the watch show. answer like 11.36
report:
1.01
